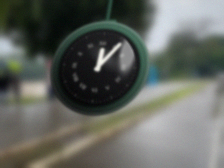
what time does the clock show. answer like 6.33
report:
12.06
